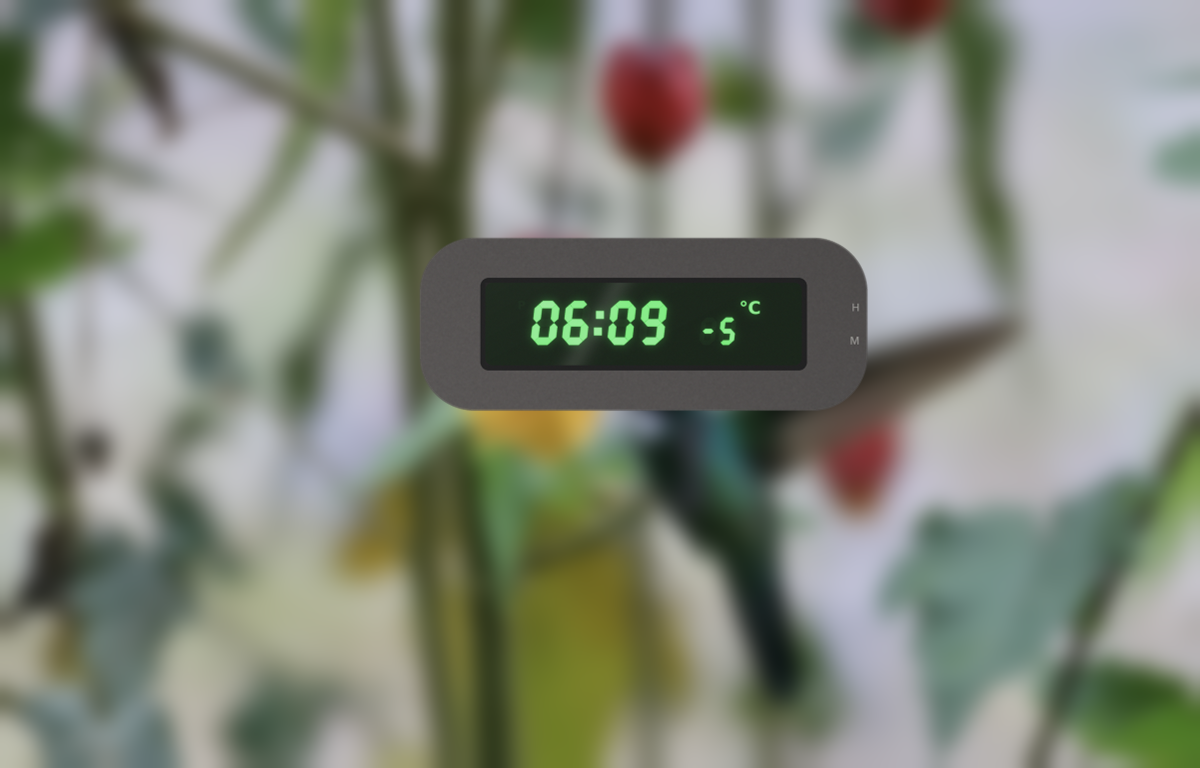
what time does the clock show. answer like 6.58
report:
6.09
